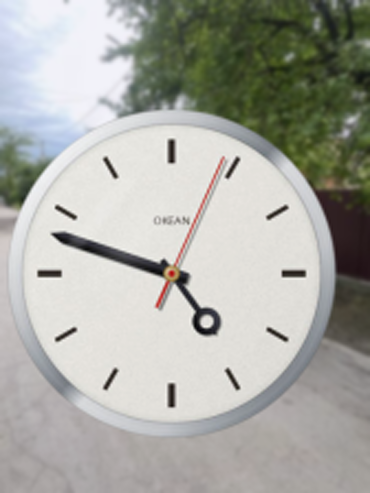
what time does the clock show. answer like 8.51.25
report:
4.48.04
